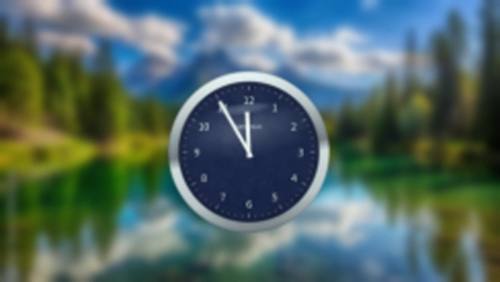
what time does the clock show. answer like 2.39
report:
11.55
